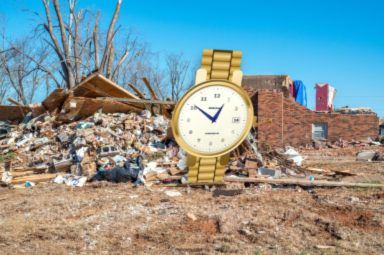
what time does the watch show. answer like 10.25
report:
12.51
